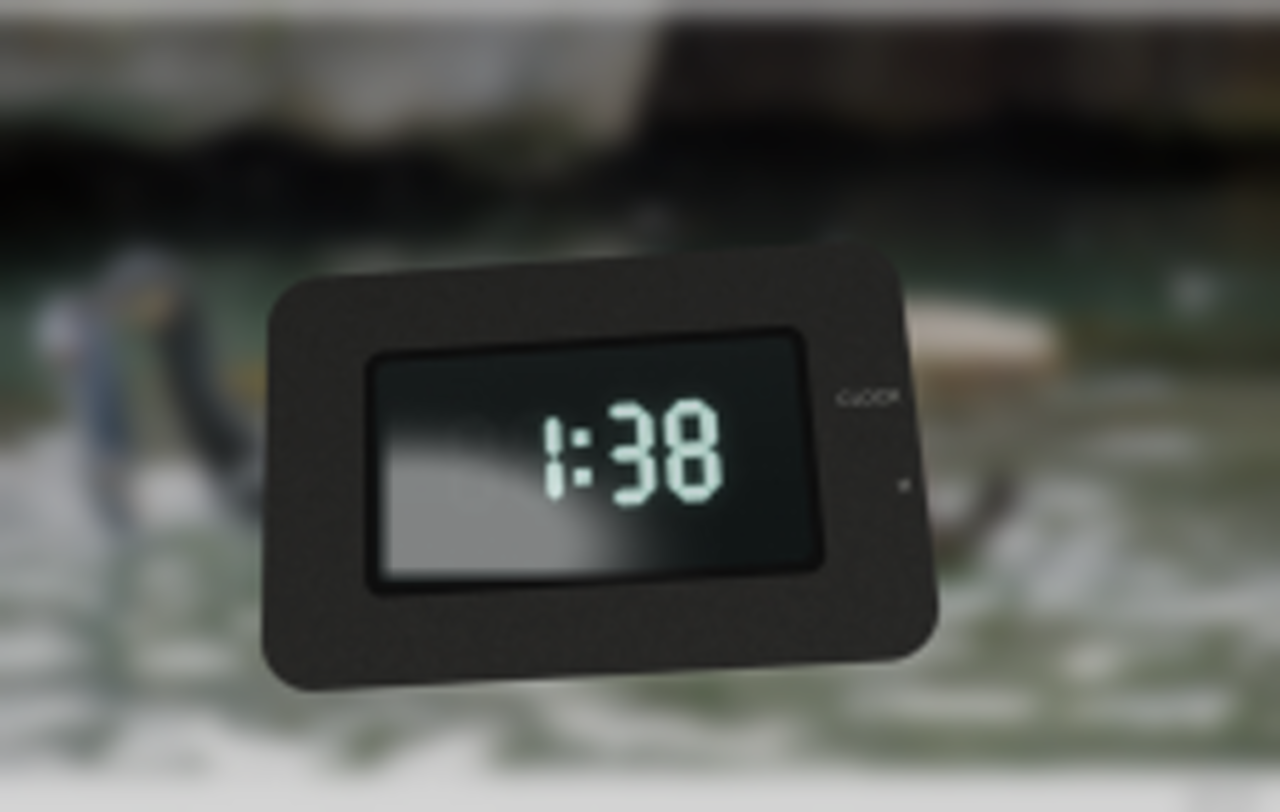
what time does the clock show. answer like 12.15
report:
1.38
